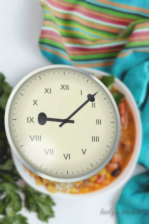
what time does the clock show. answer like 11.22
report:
9.08
